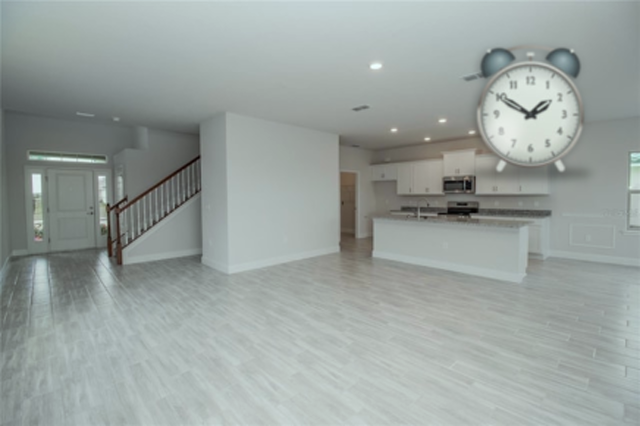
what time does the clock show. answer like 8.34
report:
1.50
